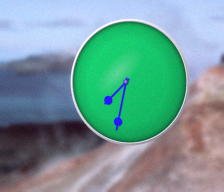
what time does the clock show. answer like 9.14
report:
7.32
